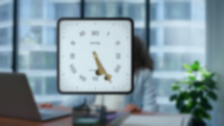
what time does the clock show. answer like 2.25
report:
5.25
